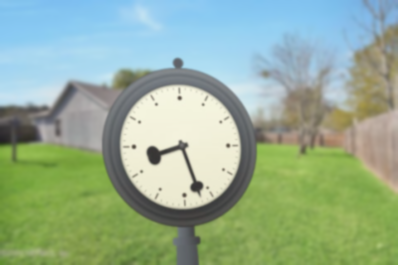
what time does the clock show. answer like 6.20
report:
8.27
